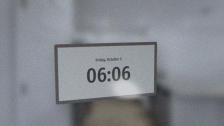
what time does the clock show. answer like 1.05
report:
6.06
